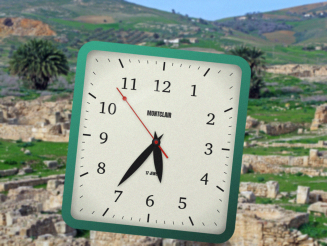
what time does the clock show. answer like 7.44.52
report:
5.35.53
